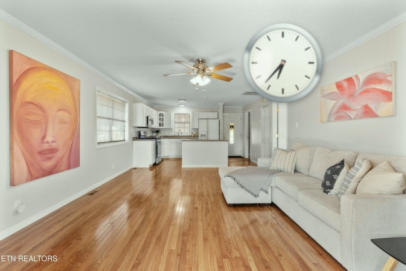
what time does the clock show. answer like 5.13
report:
6.37
